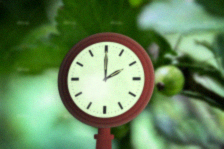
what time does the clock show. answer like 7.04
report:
2.00
